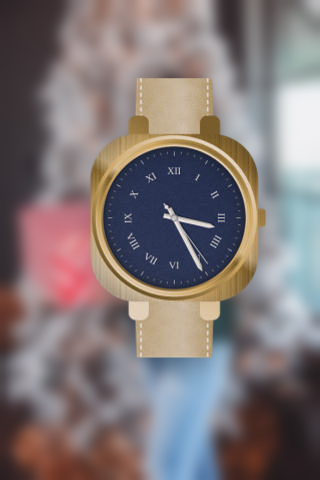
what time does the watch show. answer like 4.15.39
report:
3.25.24
